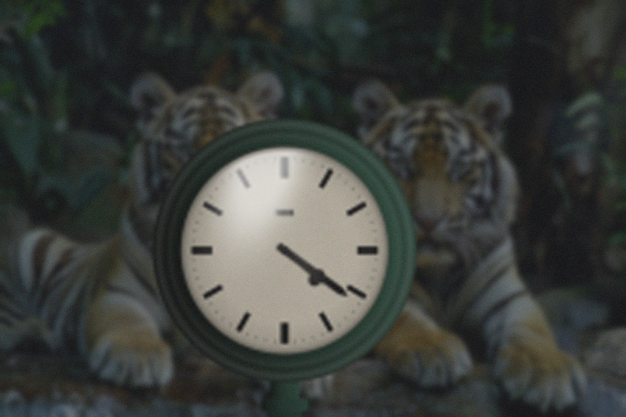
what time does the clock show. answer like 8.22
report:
4.21
